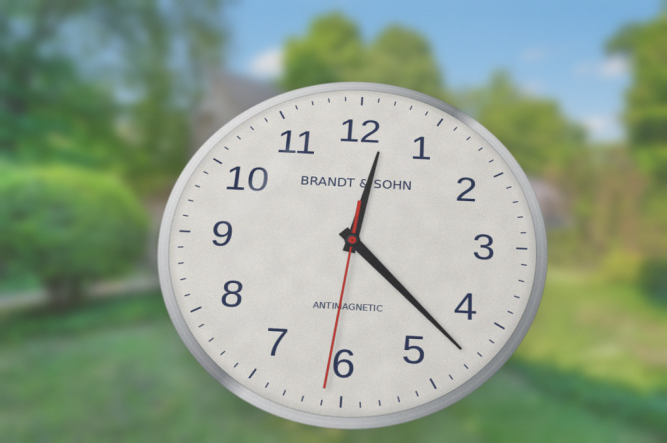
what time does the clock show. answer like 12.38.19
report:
12.22.31
